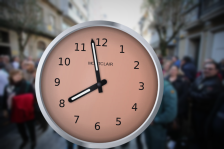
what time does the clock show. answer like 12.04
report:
7.58
